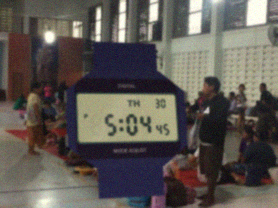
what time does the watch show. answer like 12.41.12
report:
5.04.45
